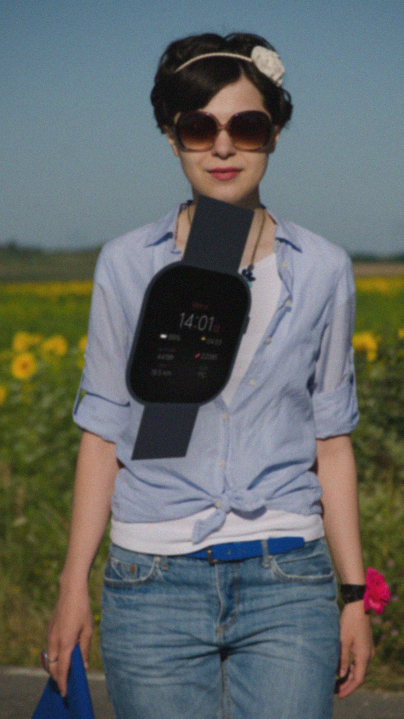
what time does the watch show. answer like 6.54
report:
14.01
